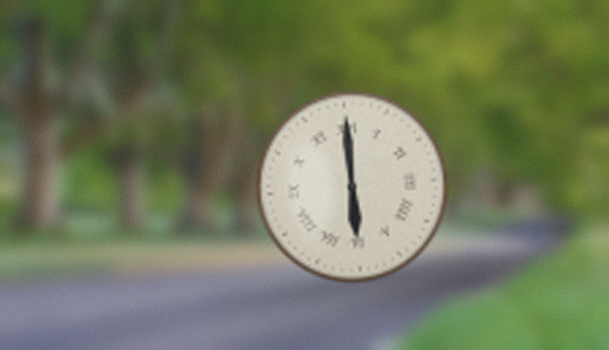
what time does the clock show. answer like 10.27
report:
6.00
